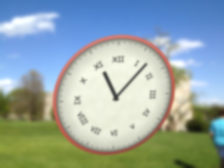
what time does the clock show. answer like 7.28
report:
11.07
